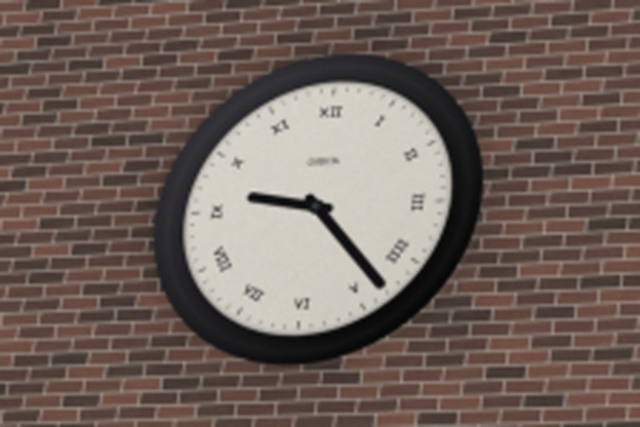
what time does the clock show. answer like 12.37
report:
9.23
